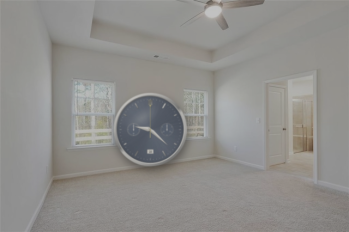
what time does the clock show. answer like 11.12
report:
9.22
